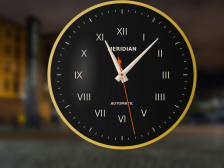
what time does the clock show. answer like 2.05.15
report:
11.07.28
